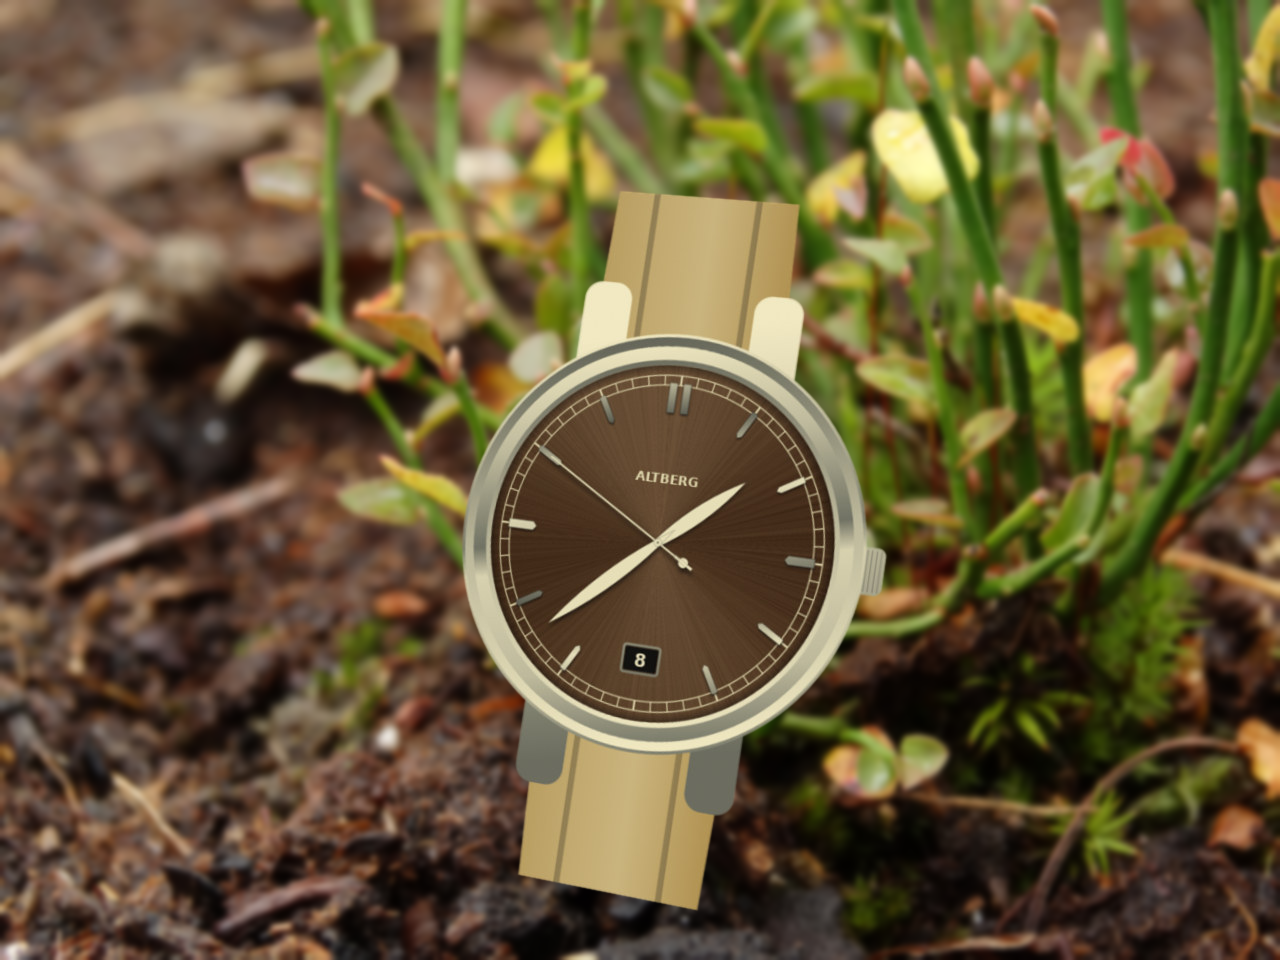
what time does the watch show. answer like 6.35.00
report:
1.37.50
